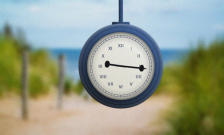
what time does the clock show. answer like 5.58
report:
9.16
